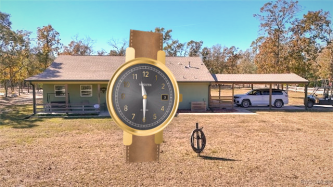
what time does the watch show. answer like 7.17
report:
11.30
